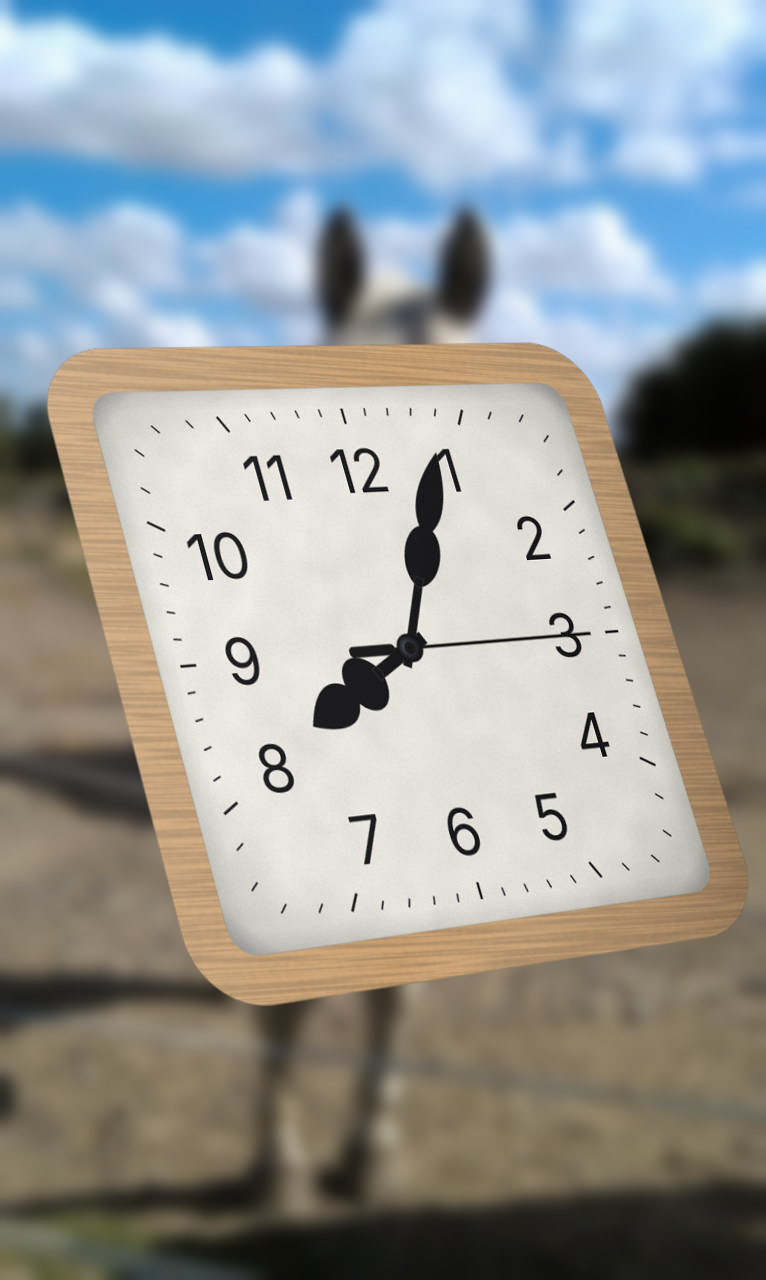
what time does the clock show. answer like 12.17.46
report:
8.04.15
